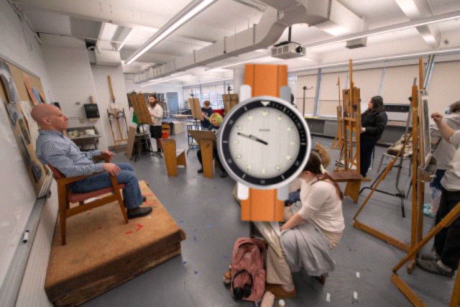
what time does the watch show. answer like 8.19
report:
9.48
